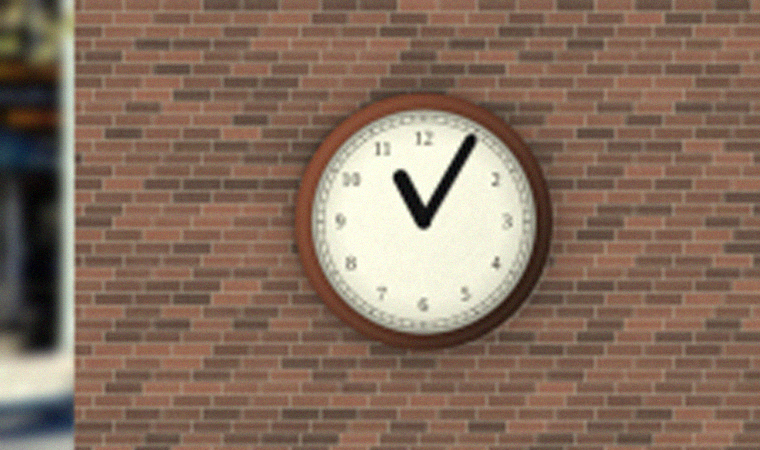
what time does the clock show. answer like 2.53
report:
11.05
